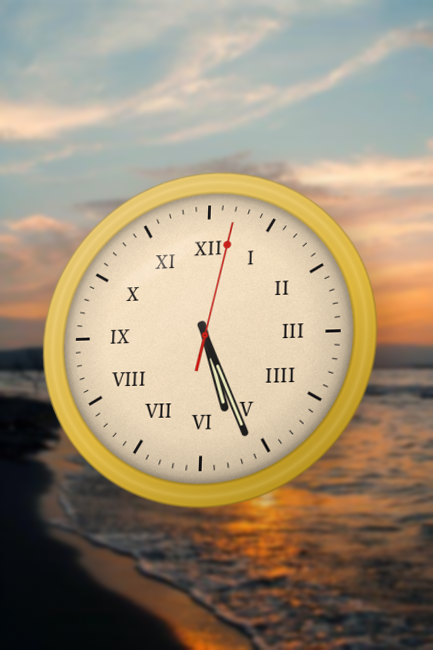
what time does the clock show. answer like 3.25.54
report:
5.26.02
